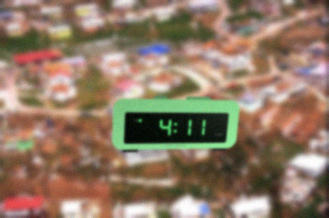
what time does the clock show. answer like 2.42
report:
4.11
